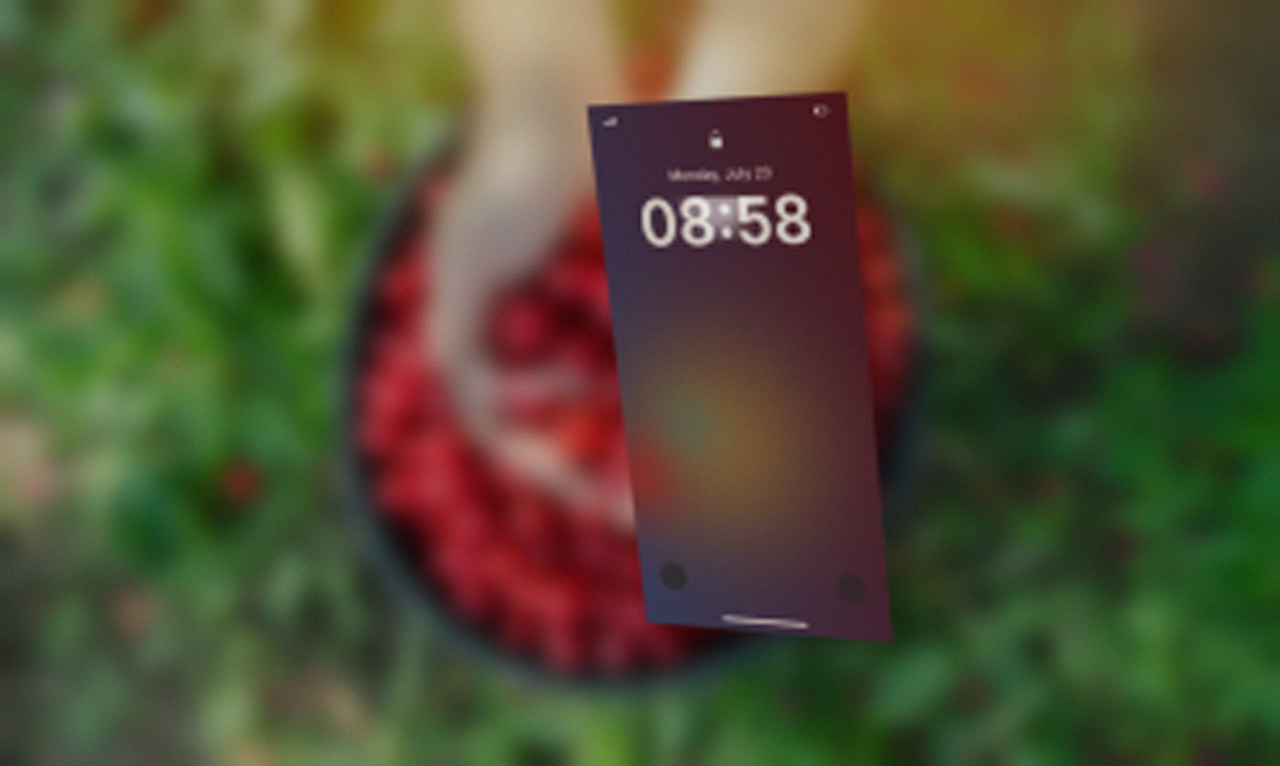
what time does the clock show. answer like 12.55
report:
8.58
